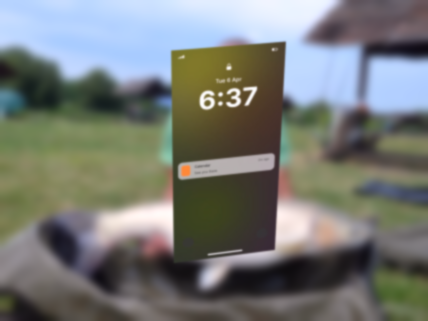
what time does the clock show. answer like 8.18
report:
6.37
